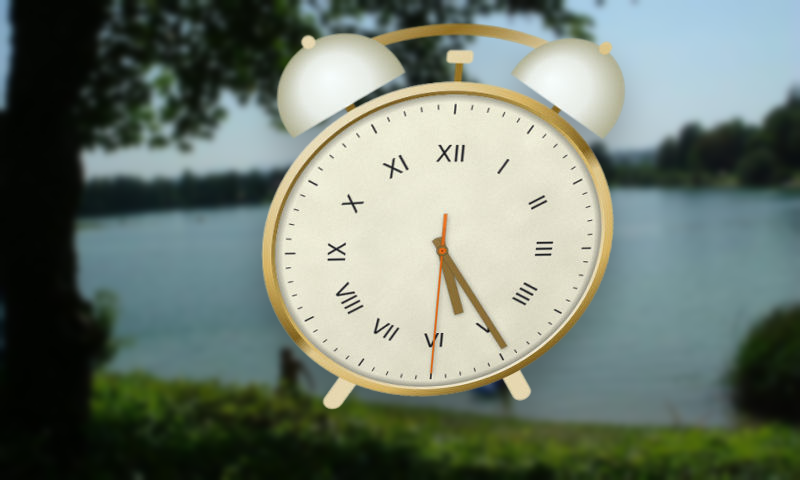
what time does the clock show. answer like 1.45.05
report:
5.24.30
